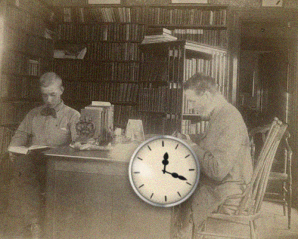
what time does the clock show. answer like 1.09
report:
12.19
